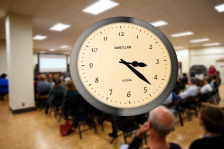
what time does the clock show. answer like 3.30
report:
3.23
